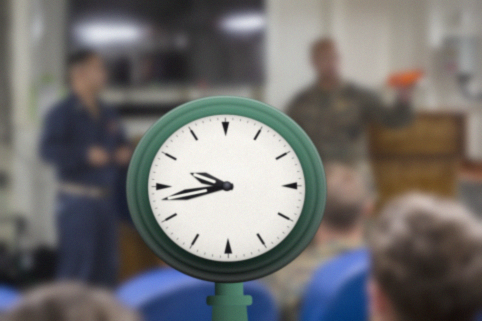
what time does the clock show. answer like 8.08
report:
9.43
